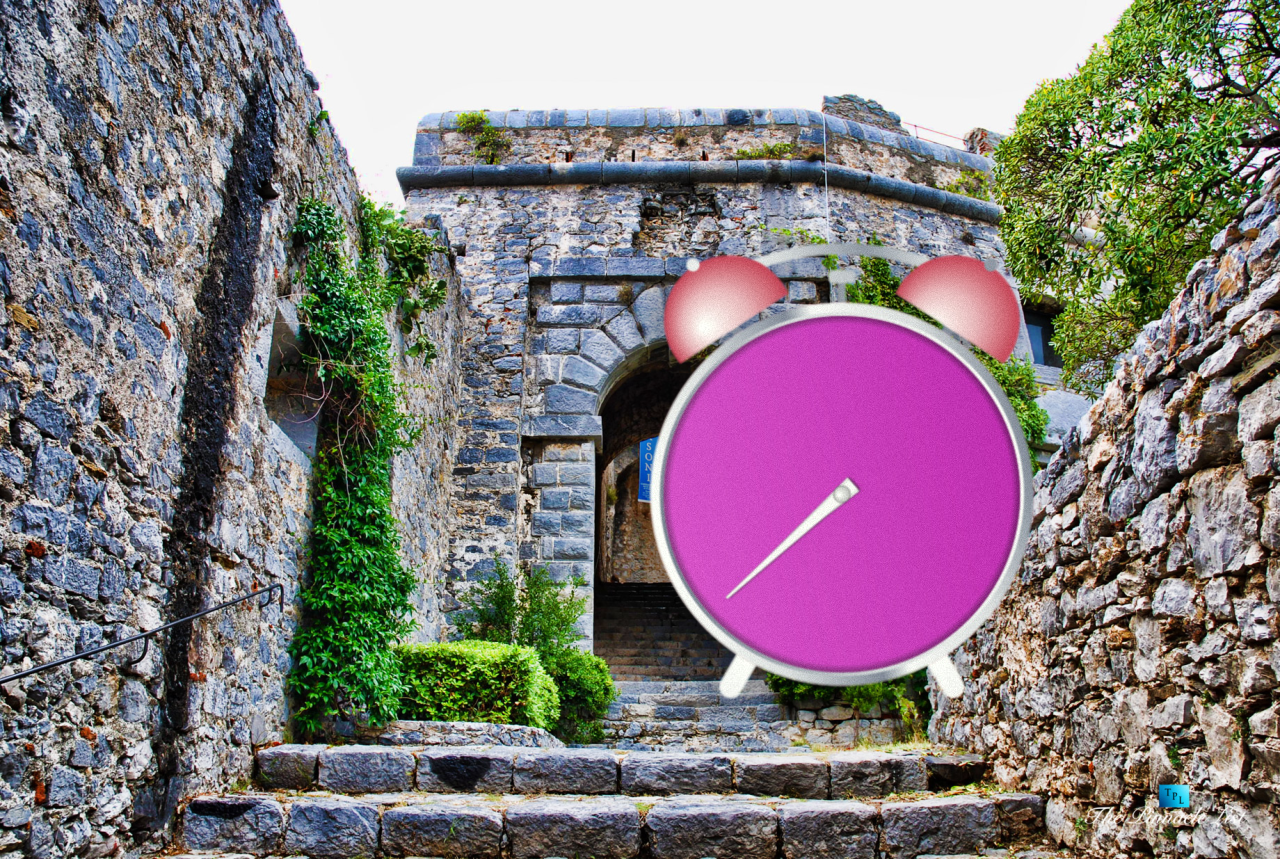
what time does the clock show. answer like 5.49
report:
7.38
